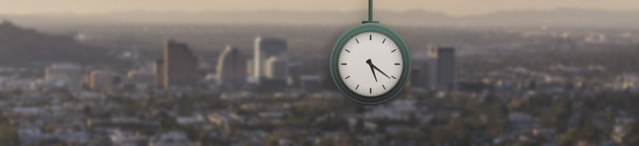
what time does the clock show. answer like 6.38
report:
5.21
